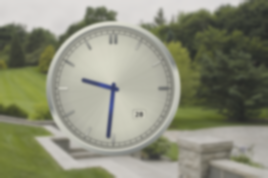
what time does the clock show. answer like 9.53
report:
9.31
